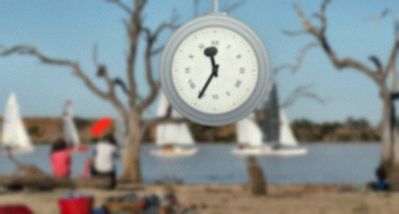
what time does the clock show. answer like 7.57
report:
11.35
